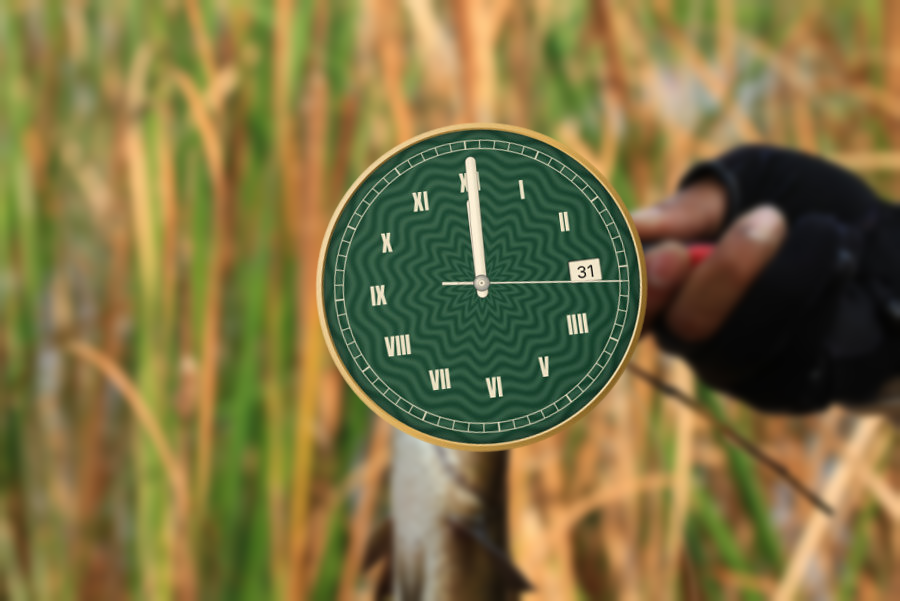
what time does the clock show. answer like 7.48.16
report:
12.00.16
